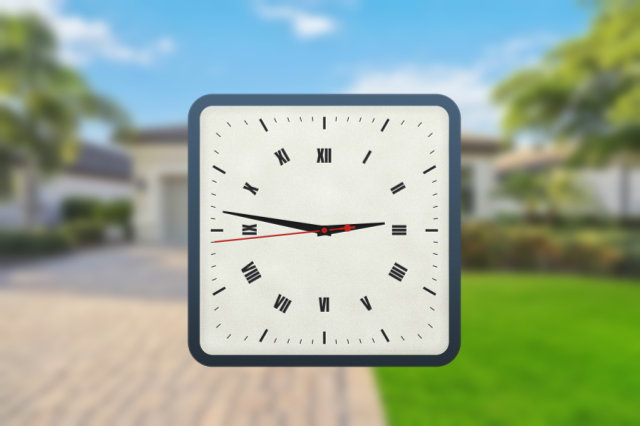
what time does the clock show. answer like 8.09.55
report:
2.46.44
